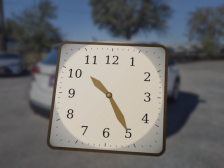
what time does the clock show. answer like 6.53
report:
10.25
